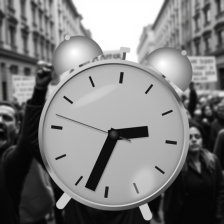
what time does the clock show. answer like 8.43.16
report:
2.32.47
